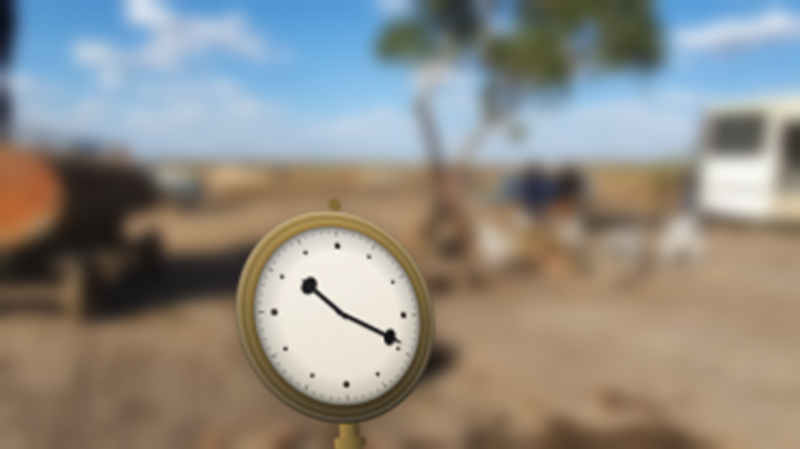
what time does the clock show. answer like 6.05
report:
10.19
